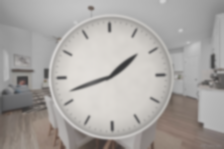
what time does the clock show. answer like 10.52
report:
1.42
